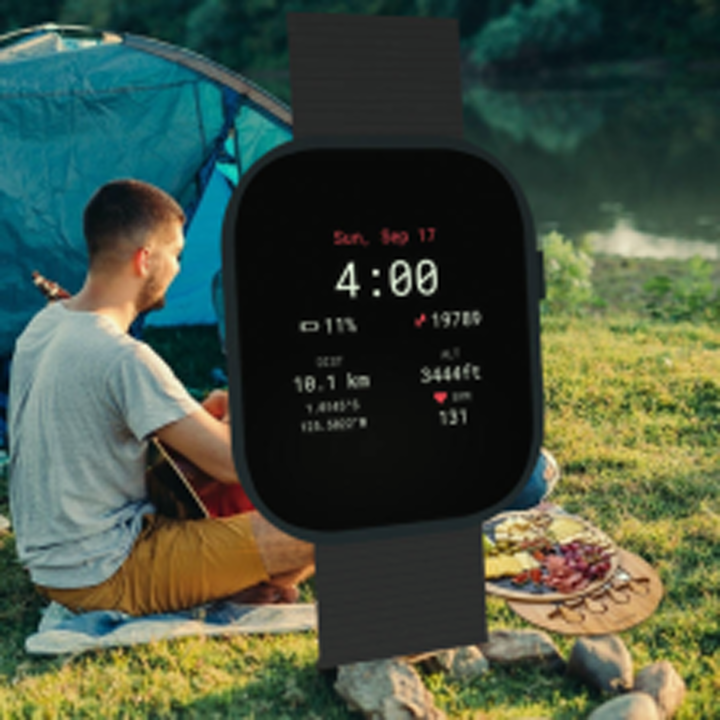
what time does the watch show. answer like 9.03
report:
4.00
